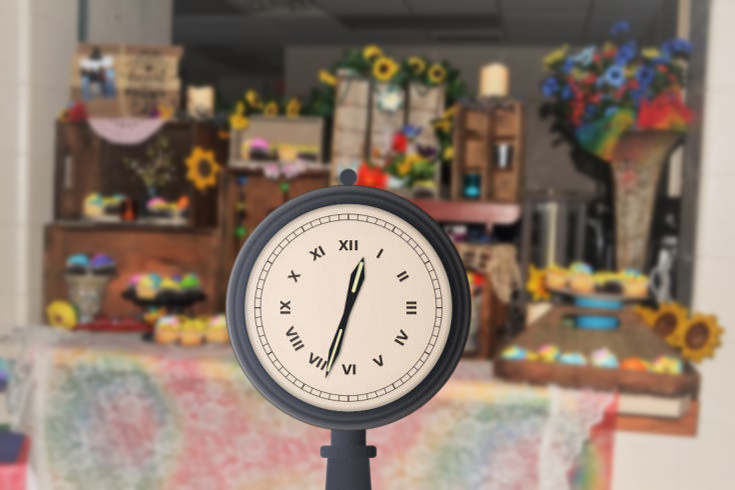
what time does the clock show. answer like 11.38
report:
12.33
